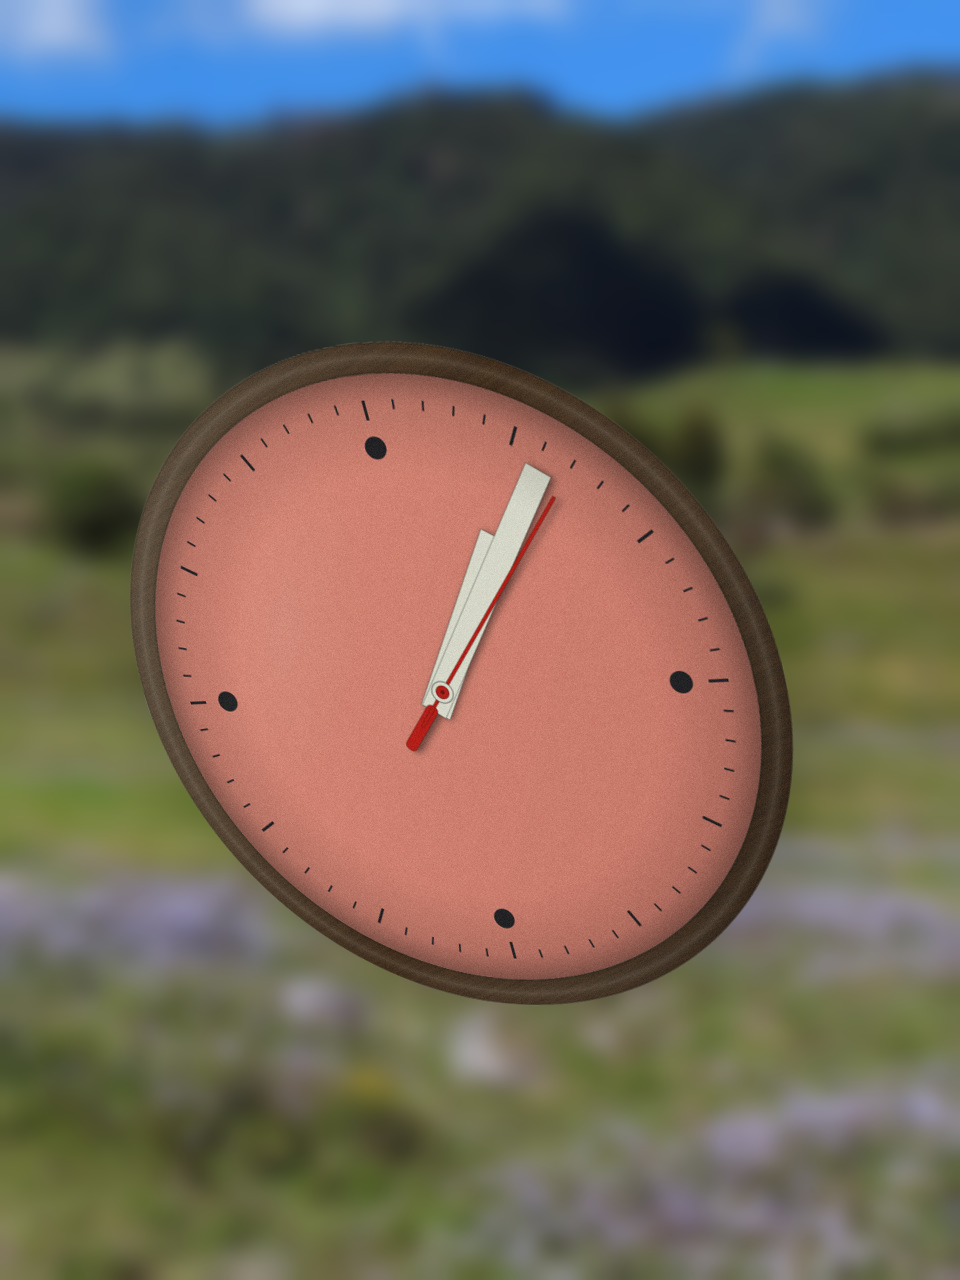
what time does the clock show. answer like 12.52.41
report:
1.06.07
